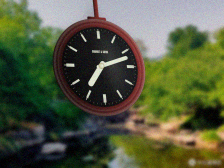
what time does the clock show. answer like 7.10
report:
7.12
